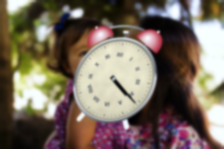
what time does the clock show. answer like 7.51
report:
4.21
